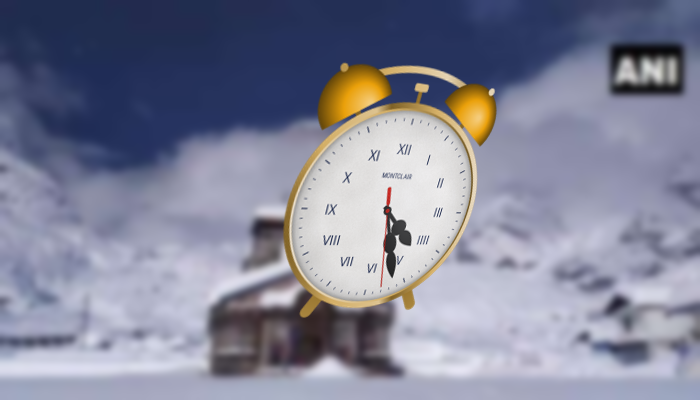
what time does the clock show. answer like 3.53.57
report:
4.26.28
